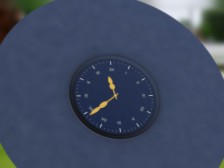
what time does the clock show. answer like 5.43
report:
11.39
